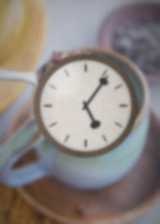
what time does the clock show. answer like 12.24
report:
5.06
